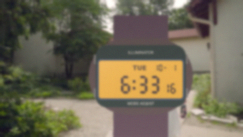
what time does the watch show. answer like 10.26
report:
6.33
